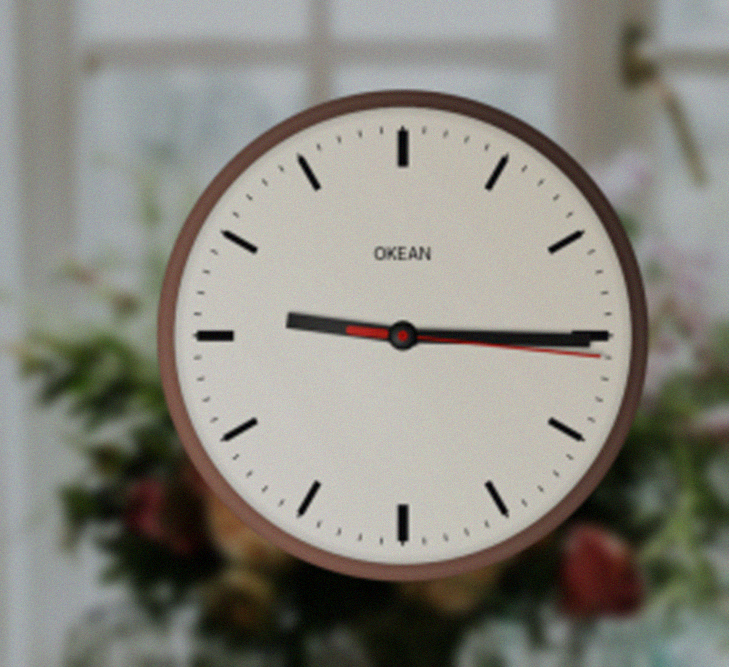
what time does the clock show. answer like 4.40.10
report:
9.15.16
